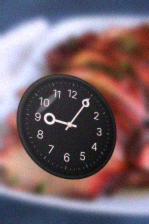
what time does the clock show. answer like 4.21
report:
9.05
